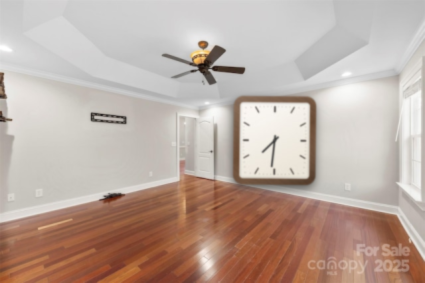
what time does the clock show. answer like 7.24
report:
7.31
